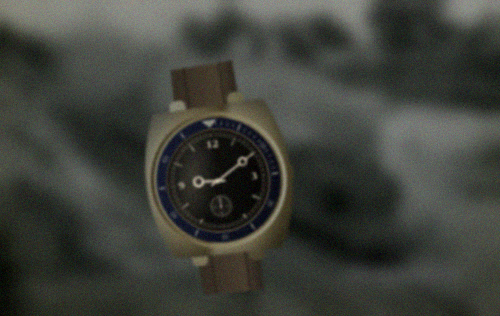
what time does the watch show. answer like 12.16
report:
9.10
